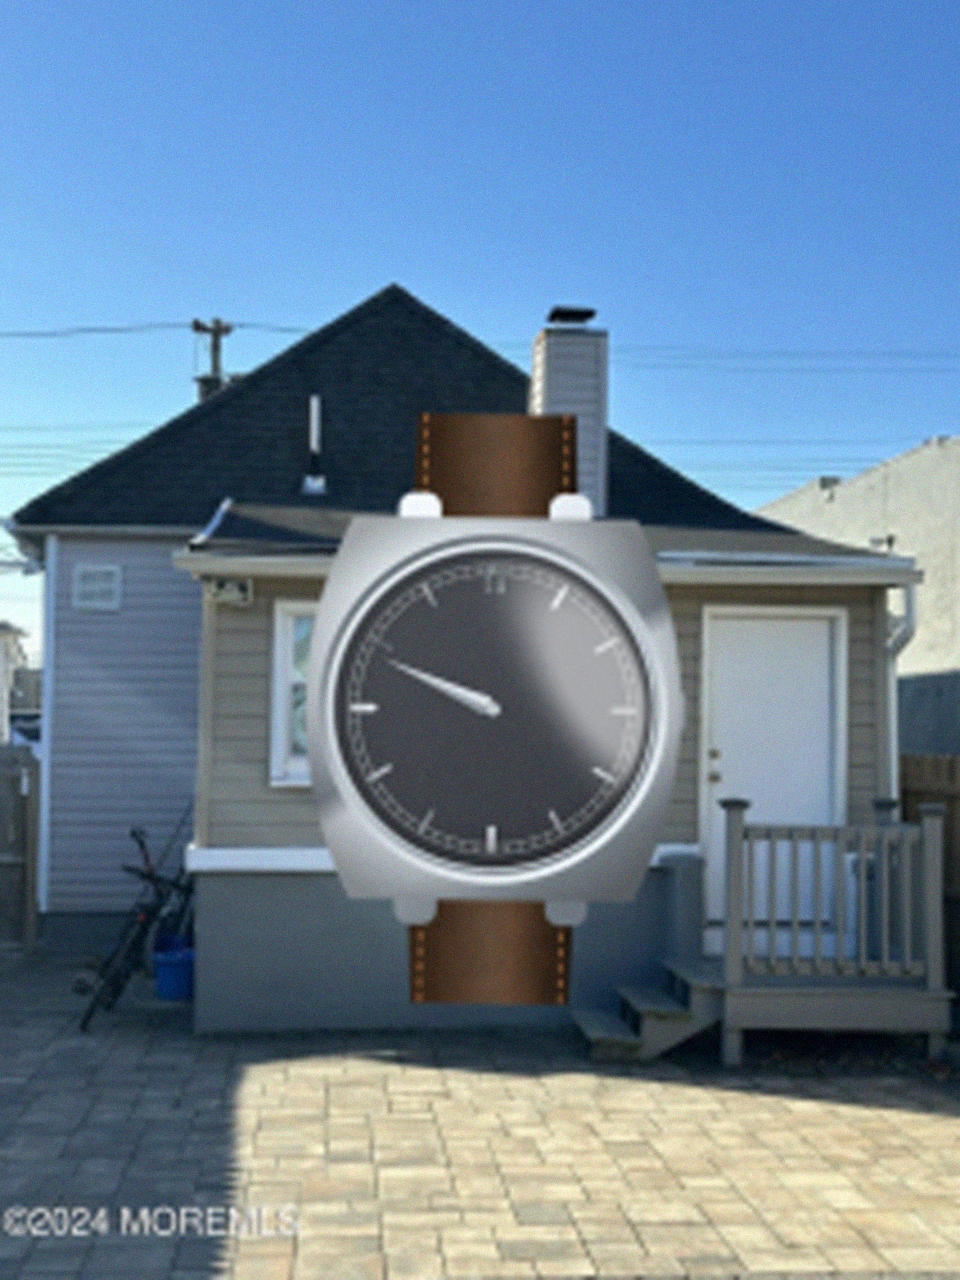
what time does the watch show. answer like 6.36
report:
9.49
